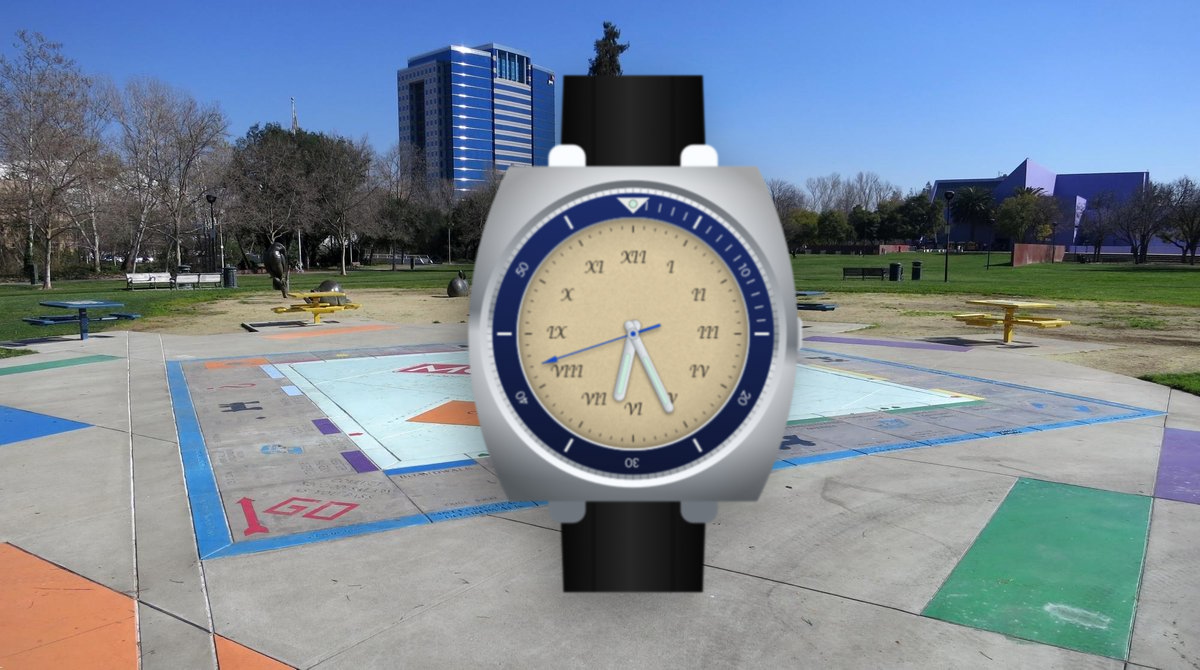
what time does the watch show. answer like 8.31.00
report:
6.25.42
